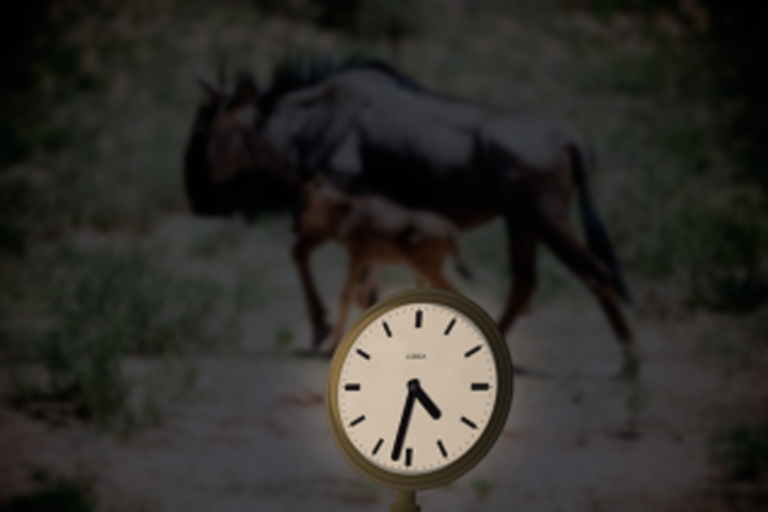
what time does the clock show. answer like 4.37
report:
4.32
